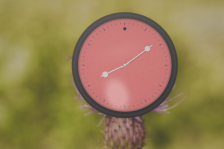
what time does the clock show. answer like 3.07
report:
8.09
